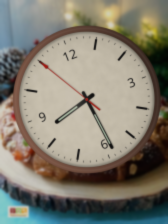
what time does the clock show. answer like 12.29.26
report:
8.28.55
